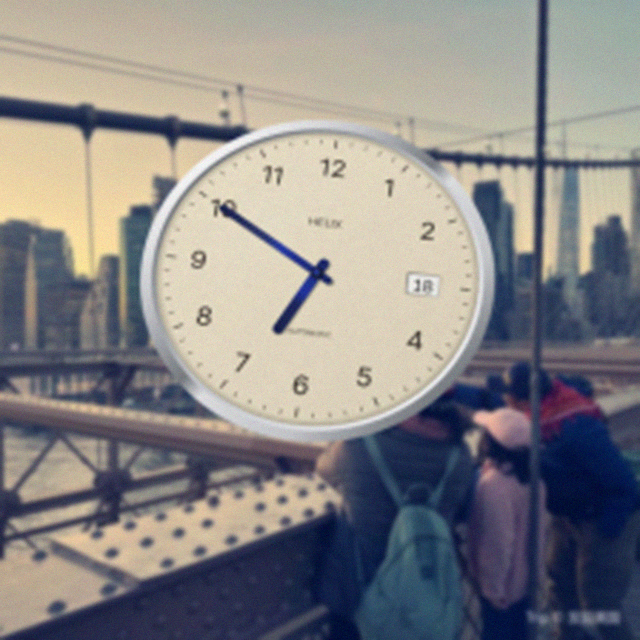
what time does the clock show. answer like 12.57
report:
6.50
